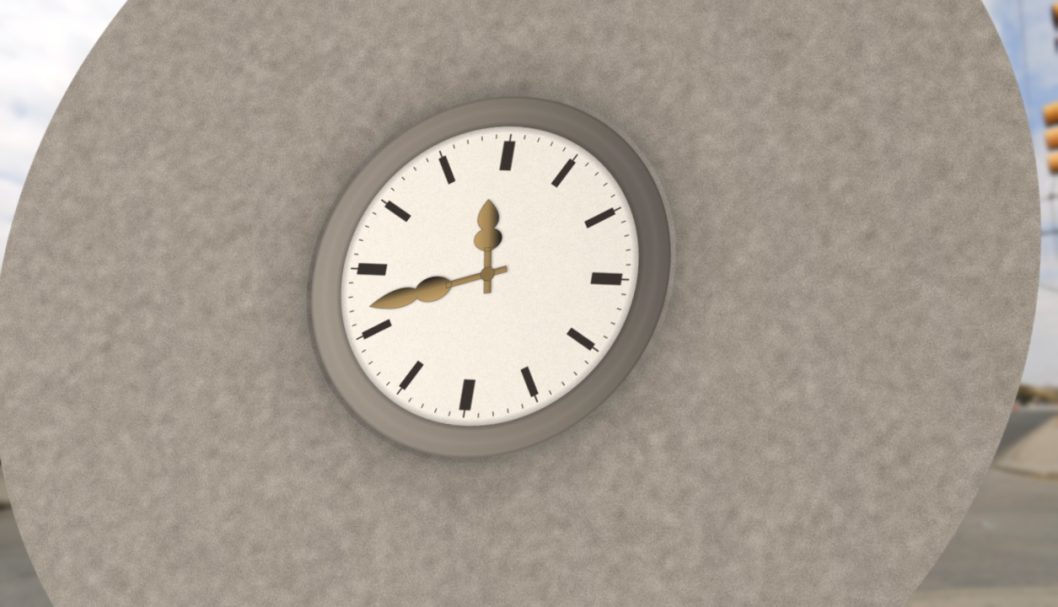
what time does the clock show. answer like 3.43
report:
11.42
